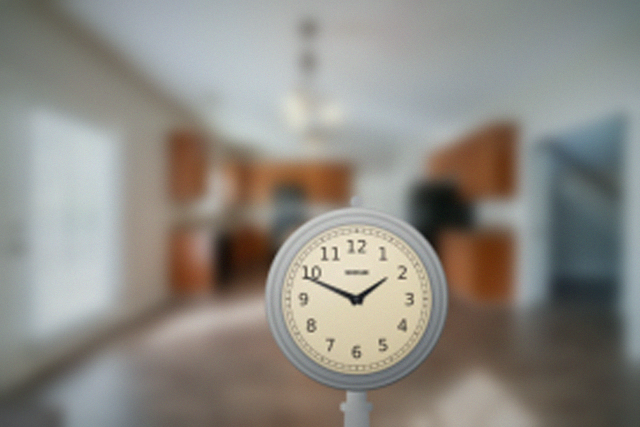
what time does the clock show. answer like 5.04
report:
1.49
